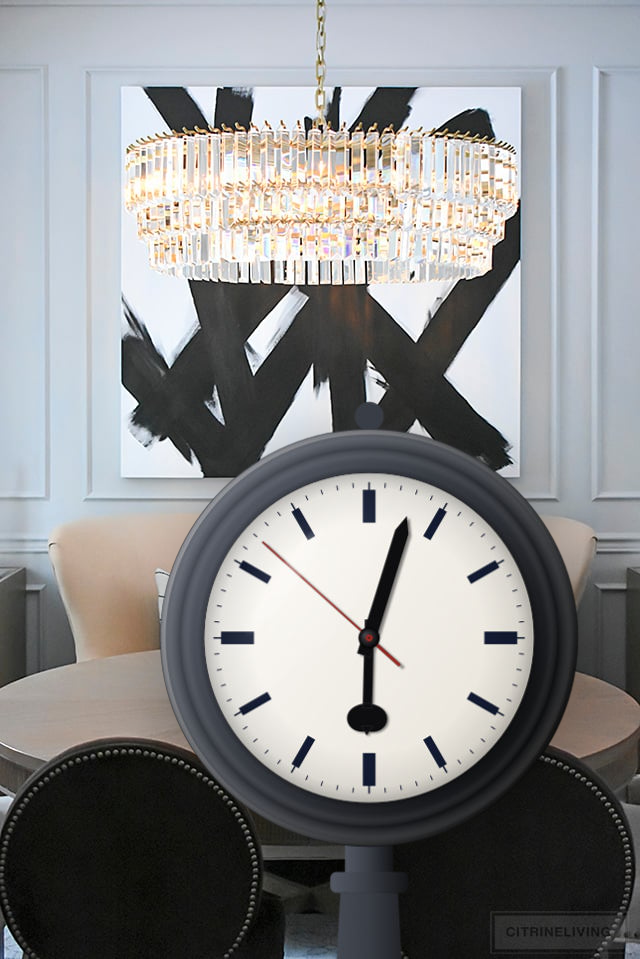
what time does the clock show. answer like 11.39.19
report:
6.02.52
